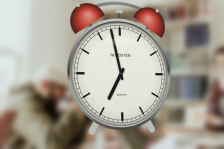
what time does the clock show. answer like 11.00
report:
6.58
